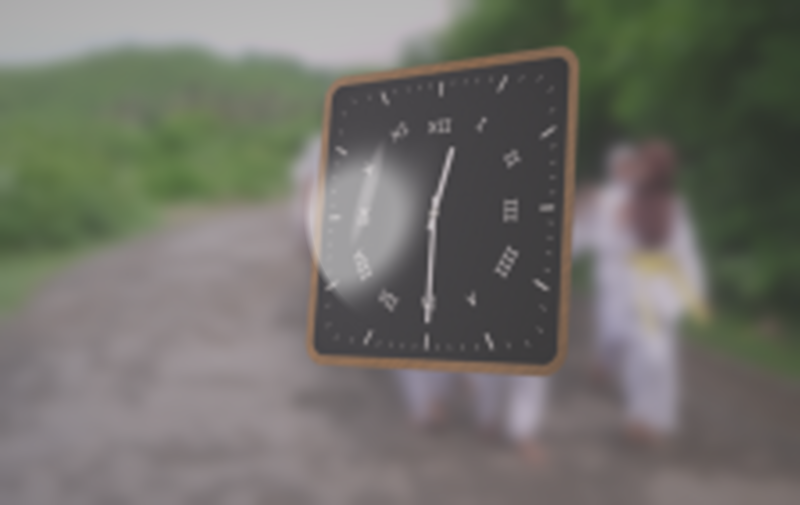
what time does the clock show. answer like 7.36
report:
12.30
